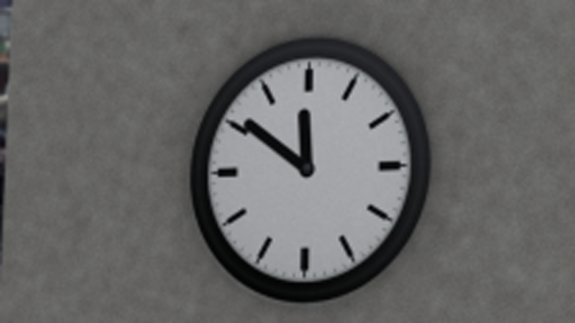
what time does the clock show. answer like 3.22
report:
11.51
